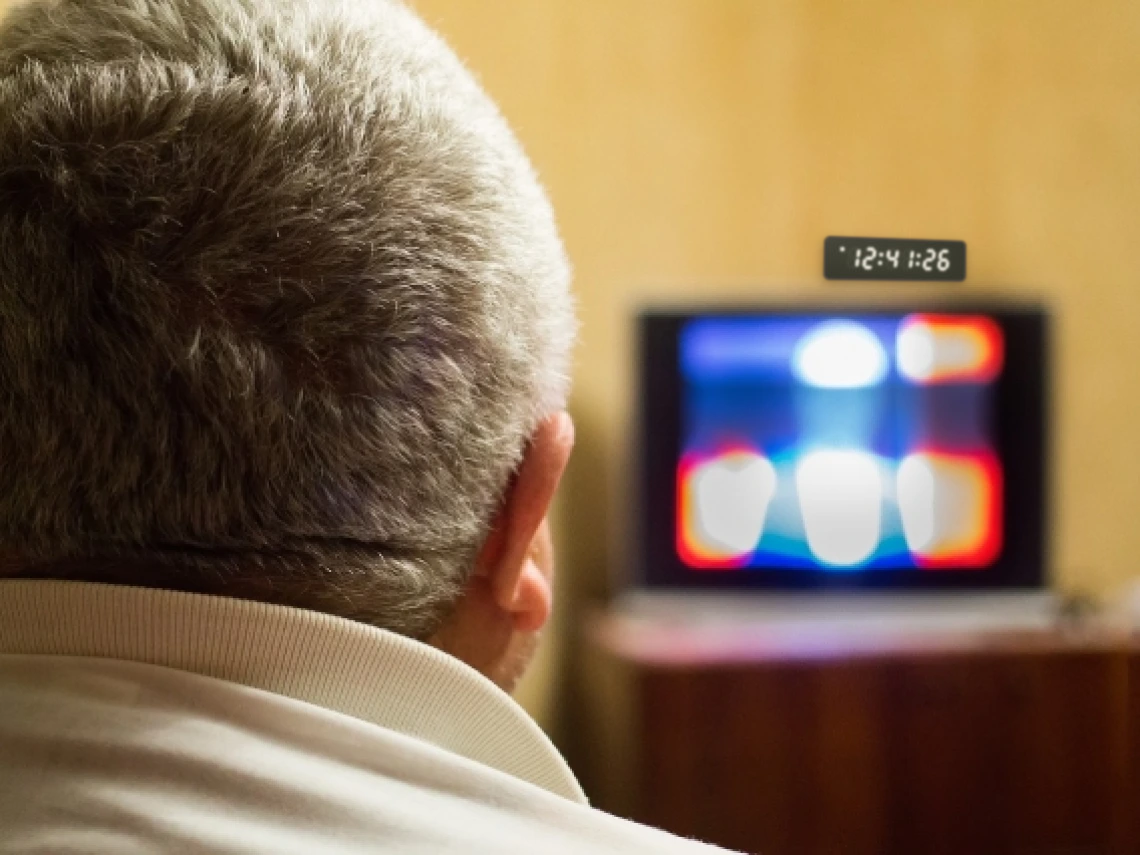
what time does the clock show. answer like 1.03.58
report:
12.41.26
